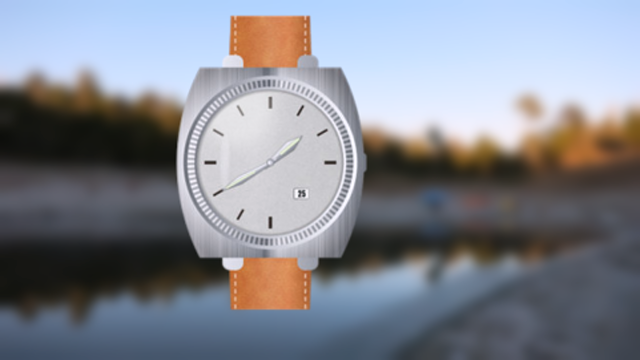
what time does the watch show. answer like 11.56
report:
1.40
